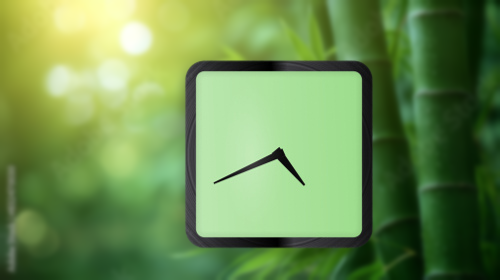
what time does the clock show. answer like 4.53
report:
4.41
